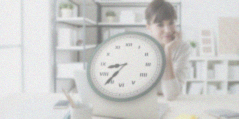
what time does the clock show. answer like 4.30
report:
8.36
